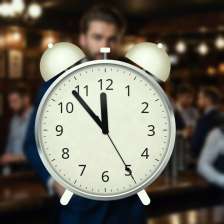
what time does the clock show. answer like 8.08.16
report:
11.53.25
